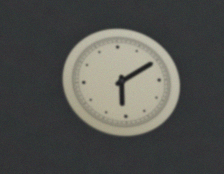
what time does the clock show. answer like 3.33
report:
6.10
